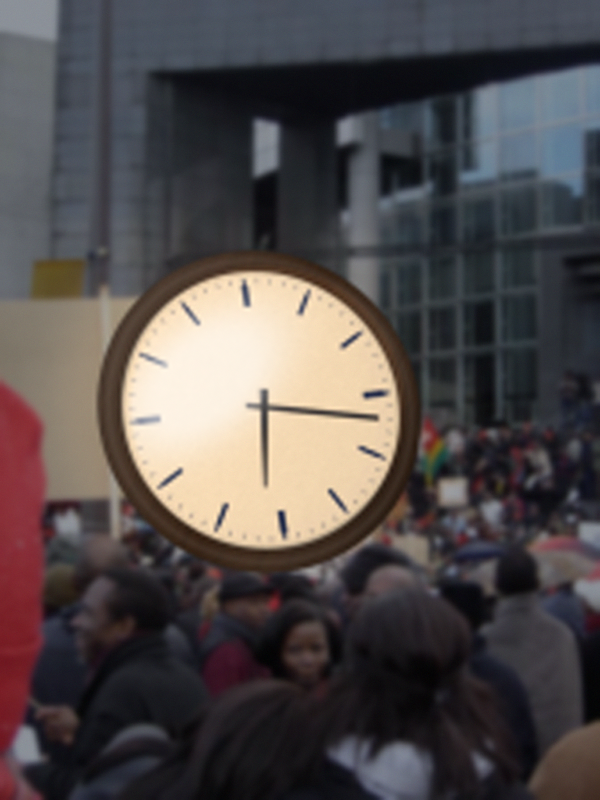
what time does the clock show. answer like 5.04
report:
6.17
